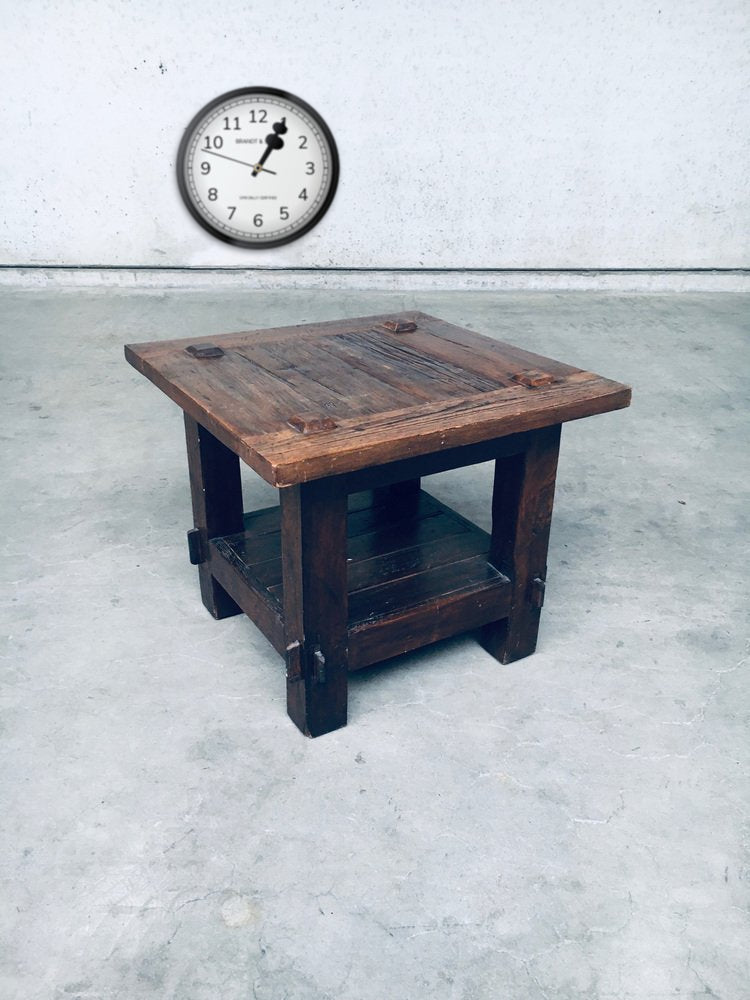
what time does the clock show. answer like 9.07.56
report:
1.04.48
